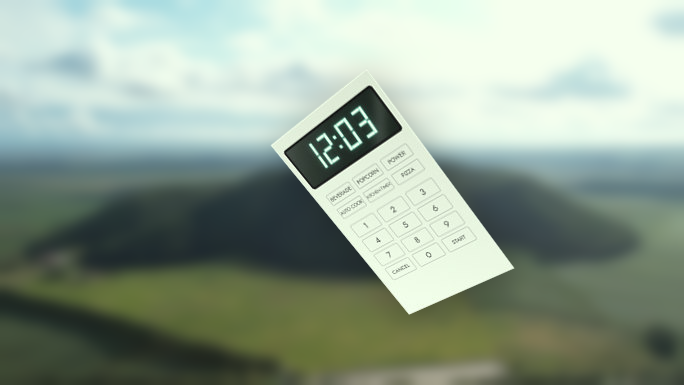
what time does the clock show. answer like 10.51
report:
12.03
